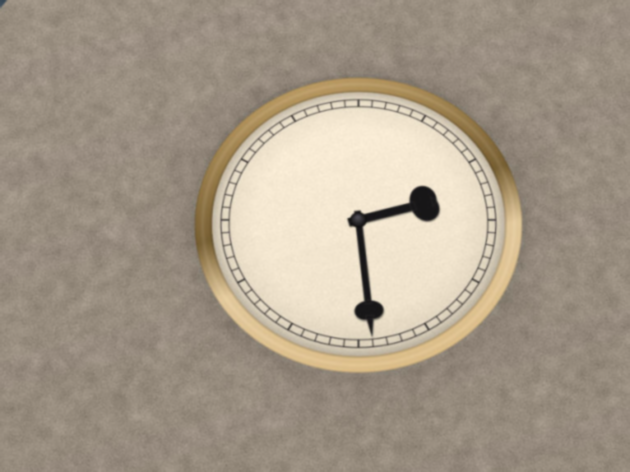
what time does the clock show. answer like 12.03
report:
2.29
